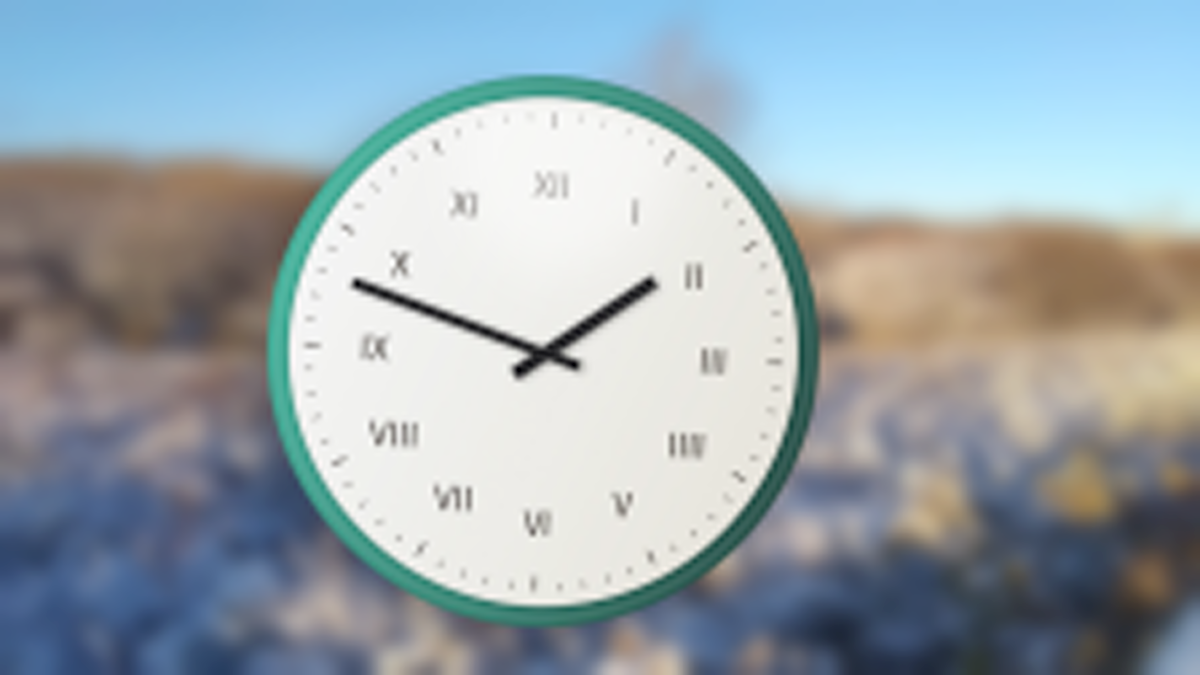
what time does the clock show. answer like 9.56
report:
1.48
